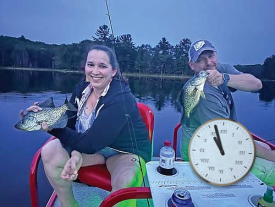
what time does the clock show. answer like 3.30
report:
10.57
